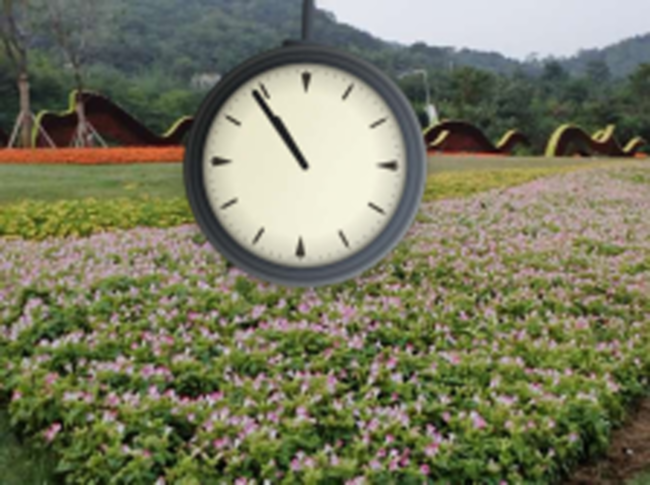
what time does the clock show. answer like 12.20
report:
10.54
